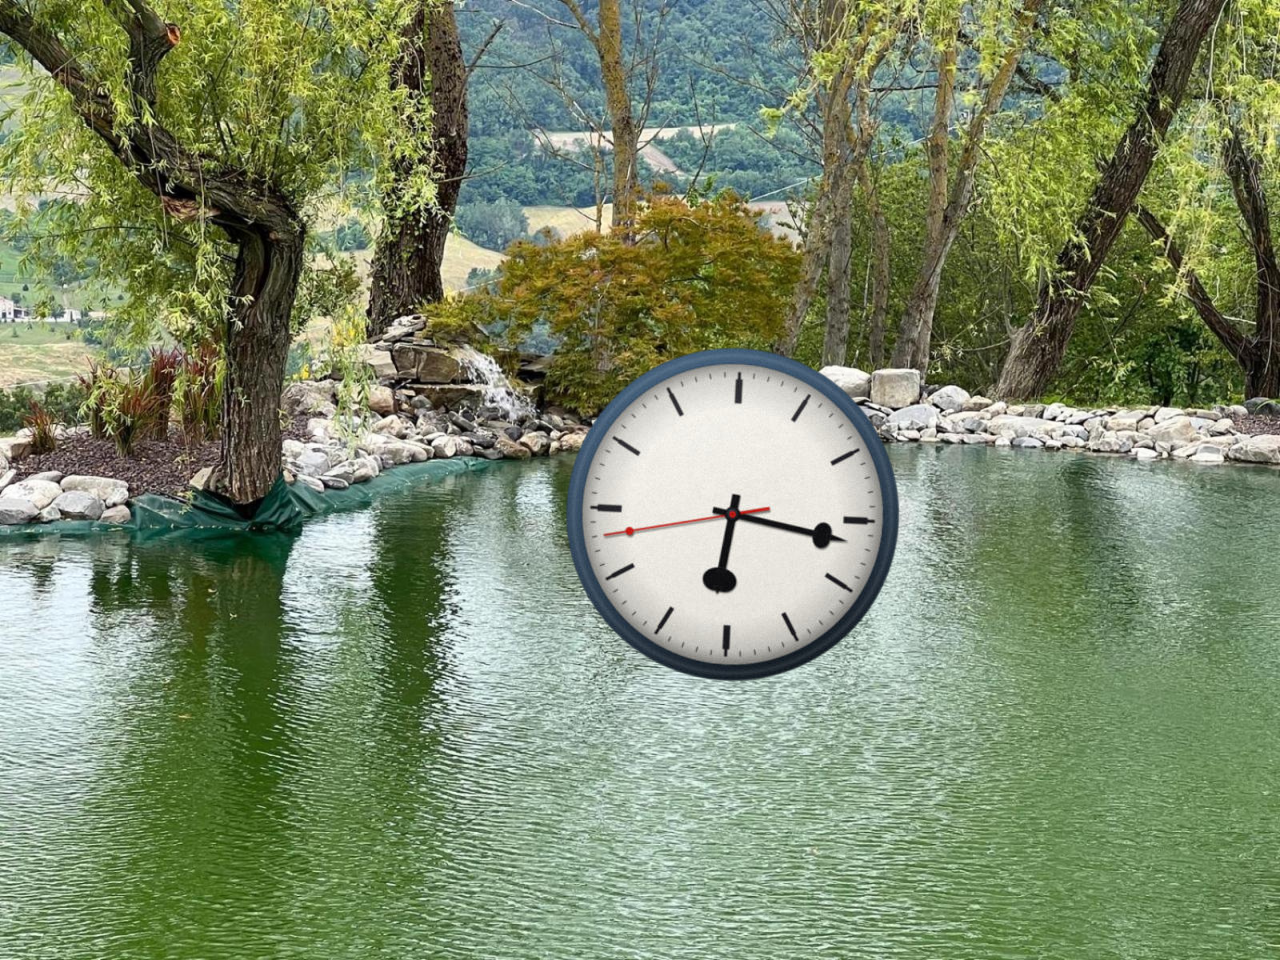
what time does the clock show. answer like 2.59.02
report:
6.16.43
